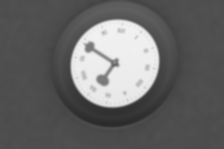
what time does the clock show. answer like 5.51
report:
6.49
